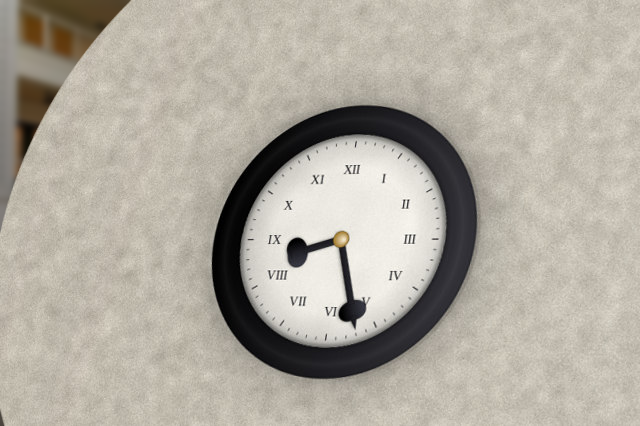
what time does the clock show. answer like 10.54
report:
8.27
